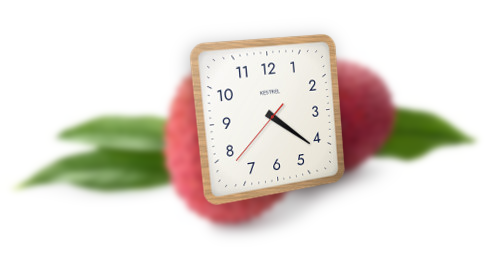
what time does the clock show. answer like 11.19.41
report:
4.21.38
